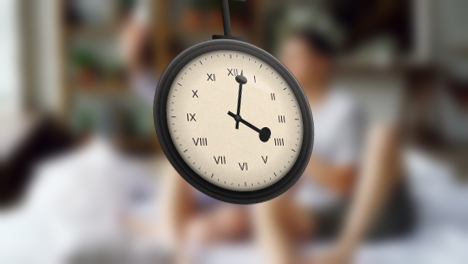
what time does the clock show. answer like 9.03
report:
4.02
